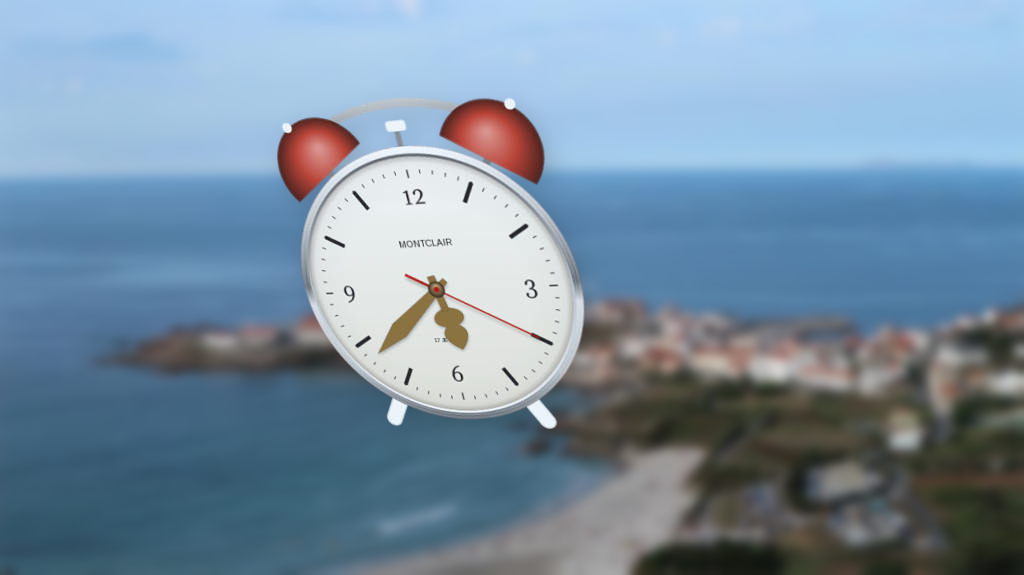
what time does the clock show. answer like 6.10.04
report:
5.38.20
